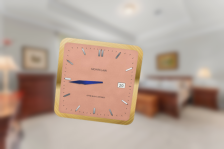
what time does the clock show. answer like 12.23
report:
8.44
